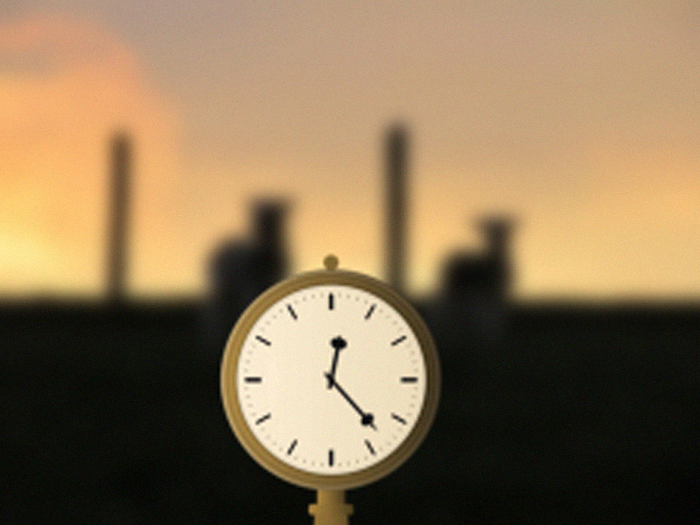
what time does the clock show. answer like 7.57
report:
12.23
